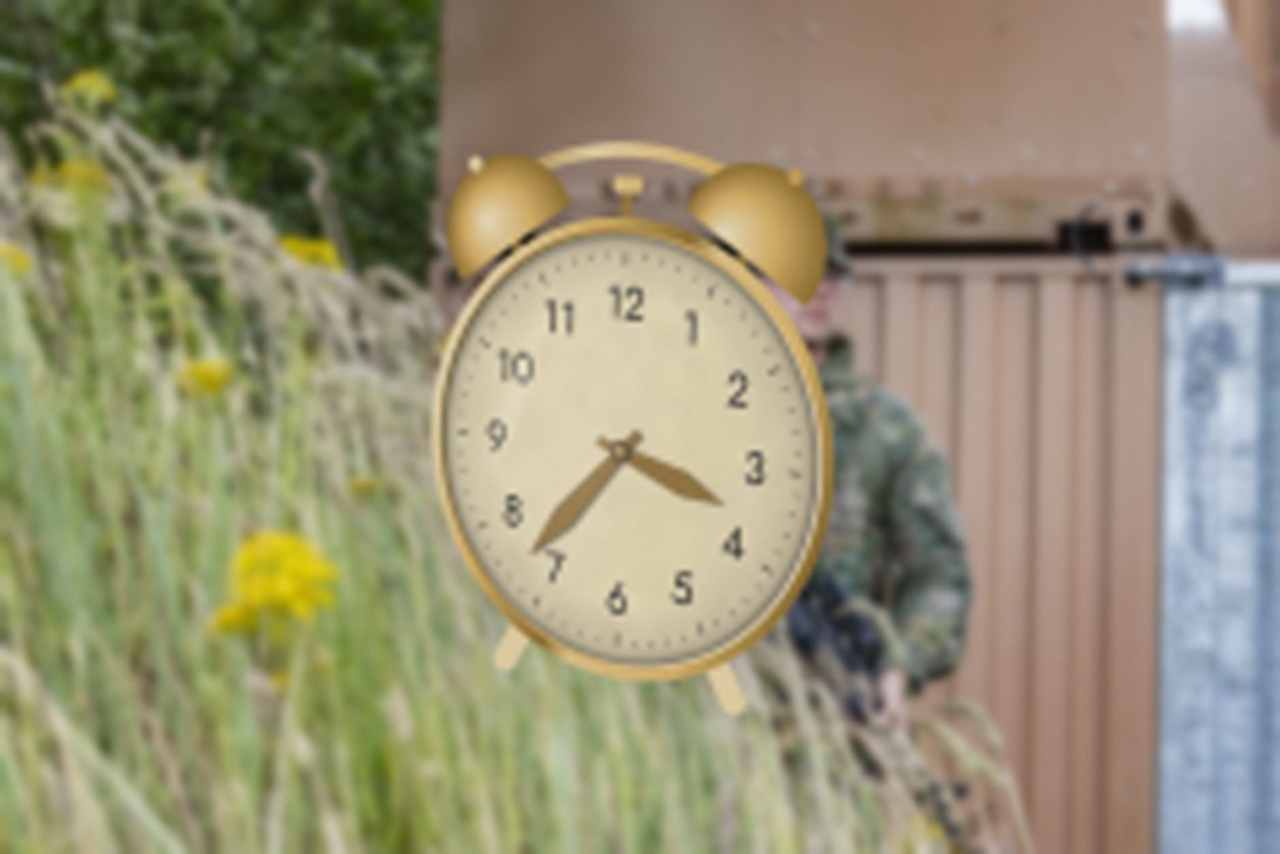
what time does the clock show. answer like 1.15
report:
3.37
